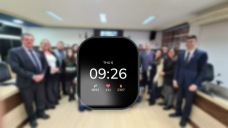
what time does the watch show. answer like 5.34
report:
9.26
